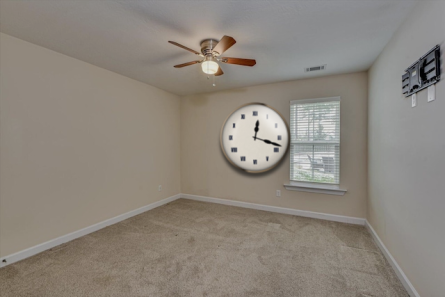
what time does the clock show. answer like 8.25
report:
12.18
